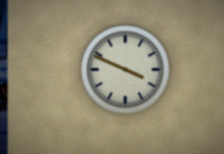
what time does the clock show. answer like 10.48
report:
3.49
